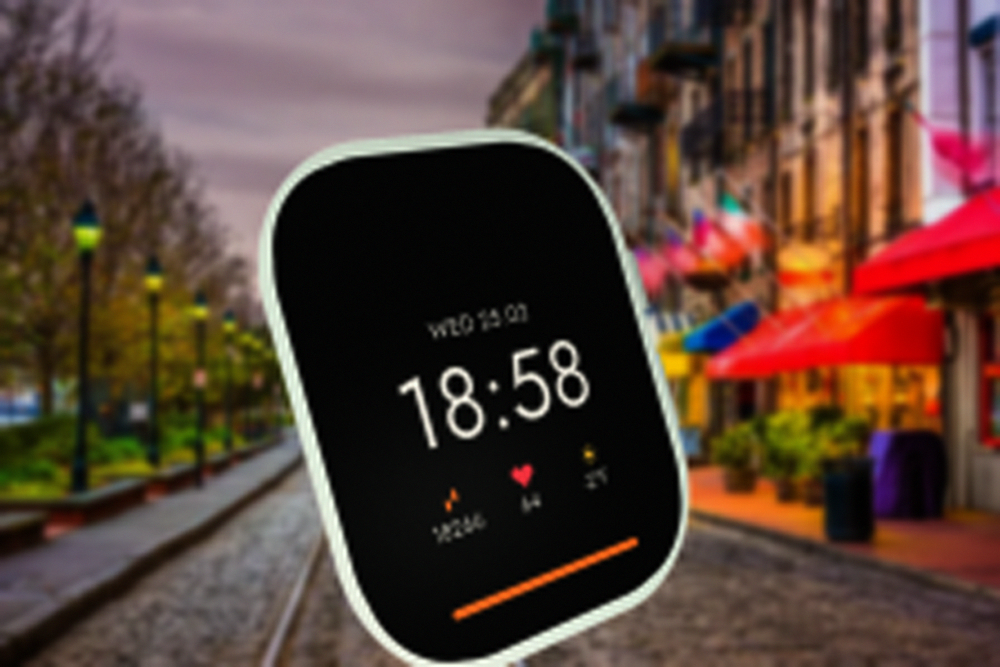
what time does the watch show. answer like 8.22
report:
18.58
